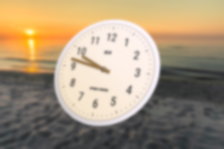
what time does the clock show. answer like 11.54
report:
9.47
